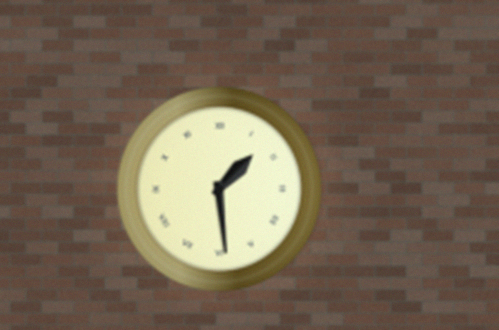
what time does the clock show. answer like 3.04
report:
1.29
